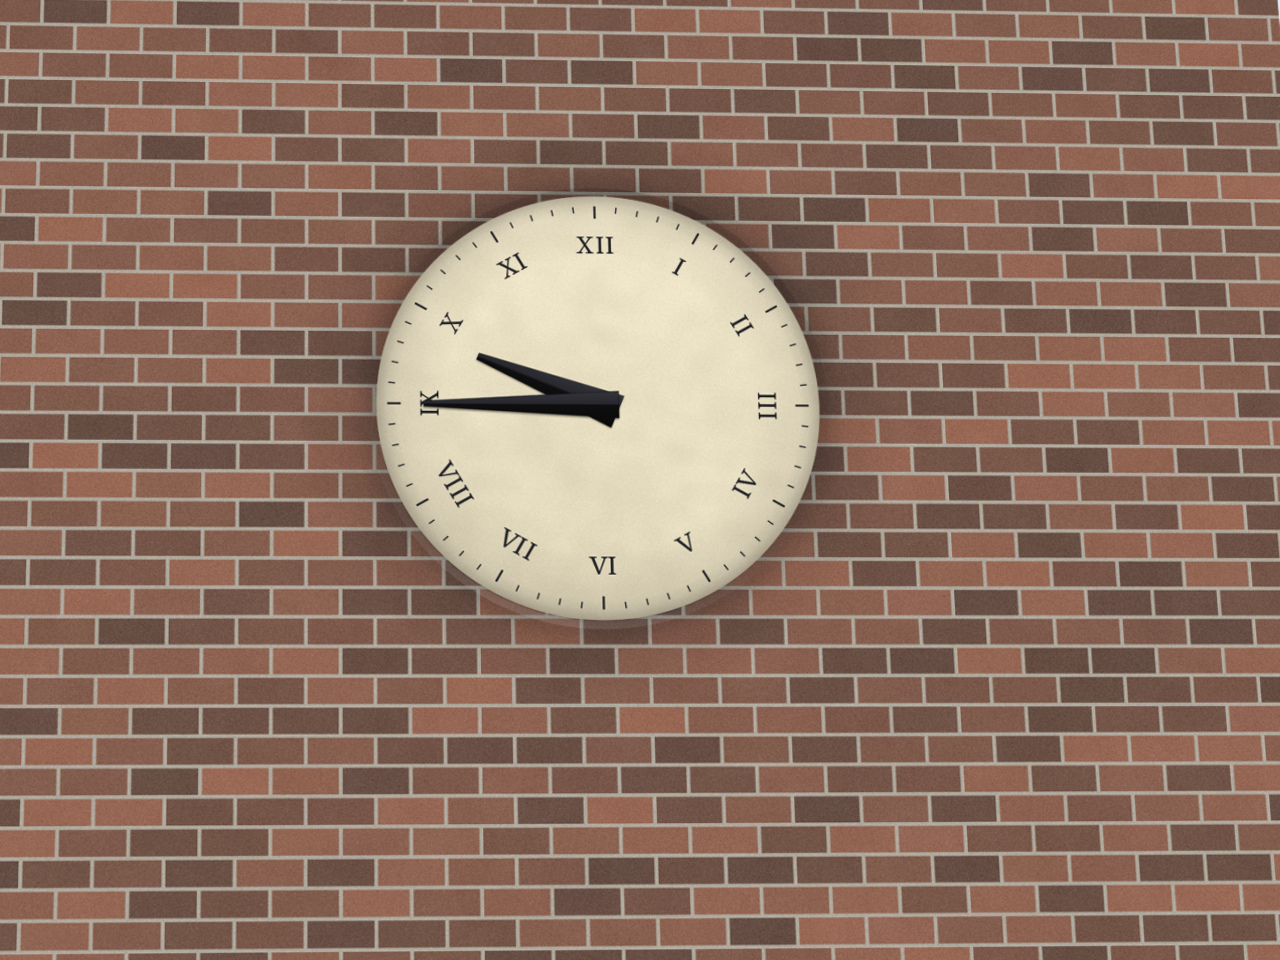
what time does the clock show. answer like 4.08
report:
9.45
